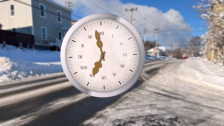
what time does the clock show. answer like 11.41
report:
6.58
